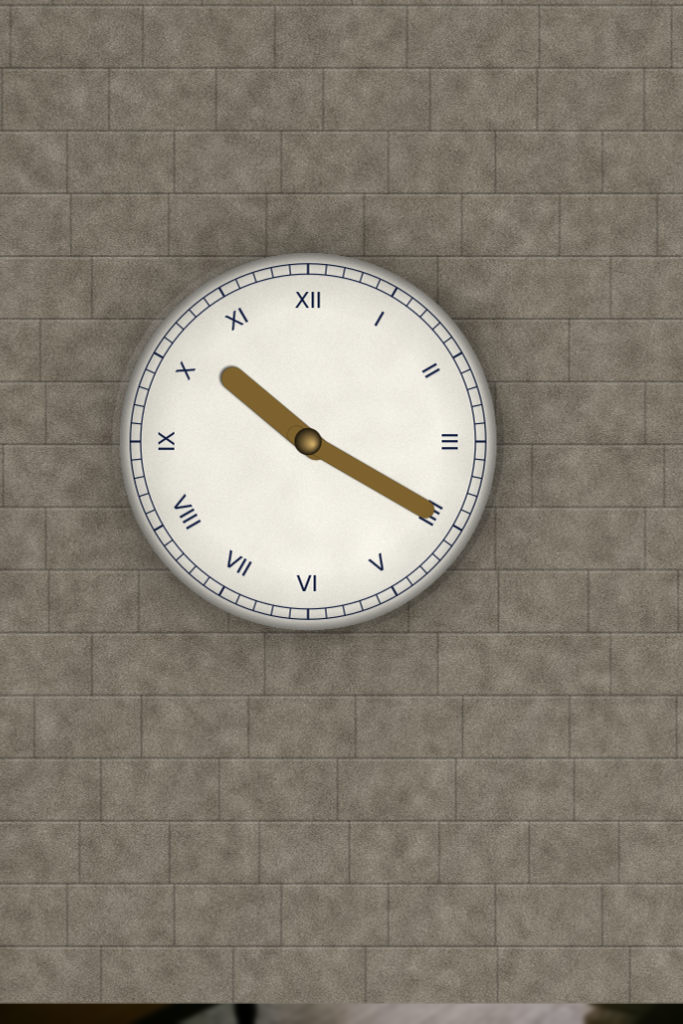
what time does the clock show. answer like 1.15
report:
10.20
